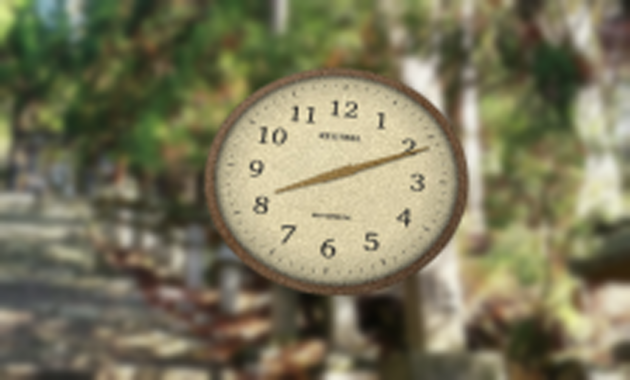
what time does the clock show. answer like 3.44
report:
8.11
